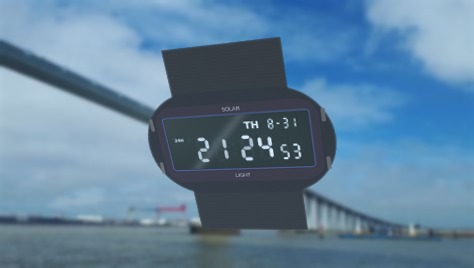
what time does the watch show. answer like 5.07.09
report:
21.24.53
